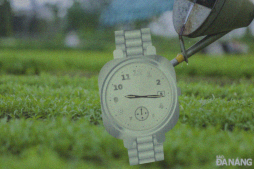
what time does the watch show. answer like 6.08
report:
9.16
